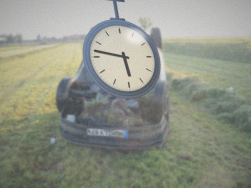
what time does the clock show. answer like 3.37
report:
5.47
